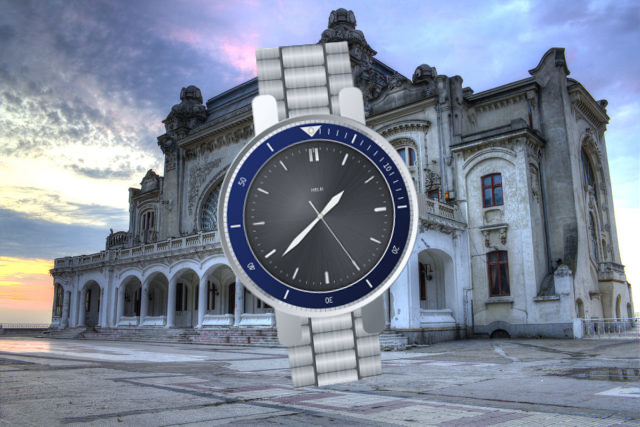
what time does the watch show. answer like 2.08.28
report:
1.38.25
